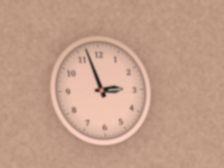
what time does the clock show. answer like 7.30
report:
2.57
